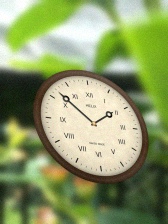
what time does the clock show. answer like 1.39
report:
1.52
